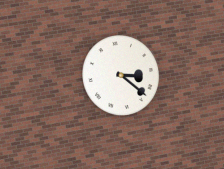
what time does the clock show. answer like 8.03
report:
3.23
